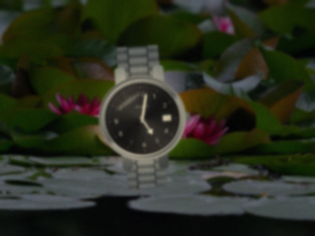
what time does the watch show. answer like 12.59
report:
5.02
